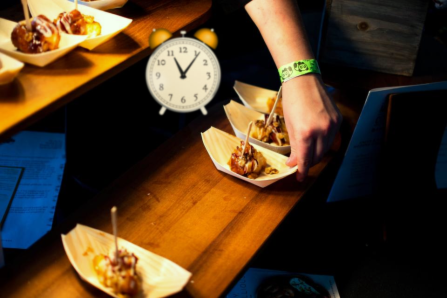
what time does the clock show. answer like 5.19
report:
11.06
